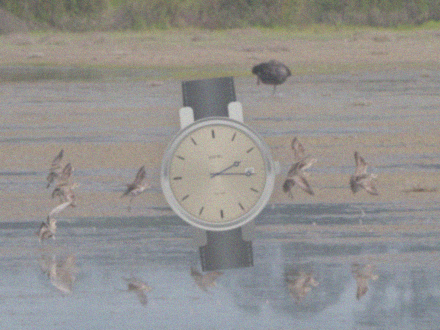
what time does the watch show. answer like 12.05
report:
2.16
